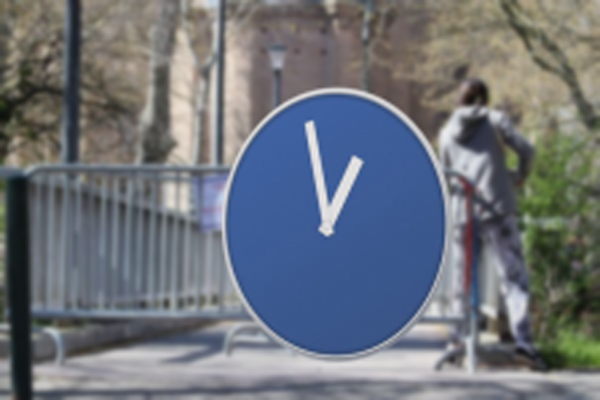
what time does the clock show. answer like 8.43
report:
12.58
